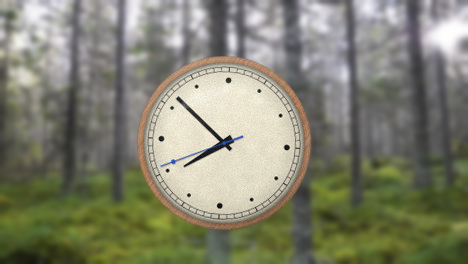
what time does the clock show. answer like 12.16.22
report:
7.51.41
